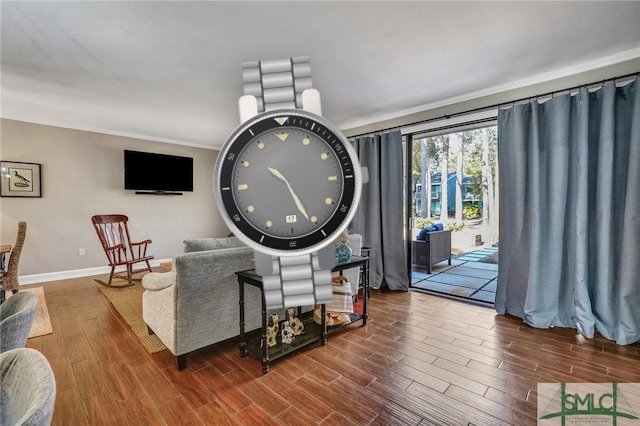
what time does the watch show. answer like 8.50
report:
10.26
